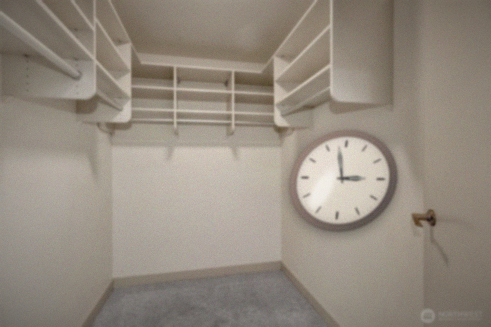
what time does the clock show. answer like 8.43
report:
2.58
